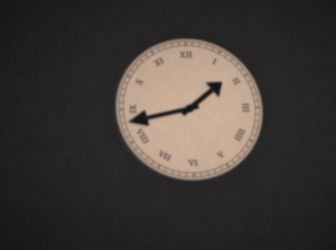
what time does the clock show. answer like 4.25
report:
1.43
